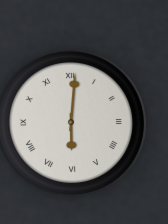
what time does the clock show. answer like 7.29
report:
6.01
